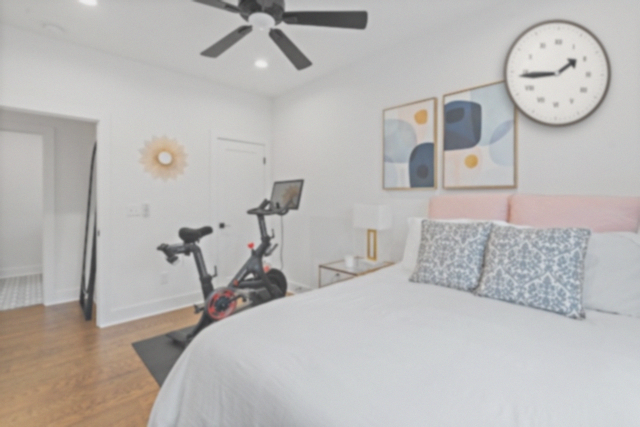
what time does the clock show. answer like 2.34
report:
1.44
